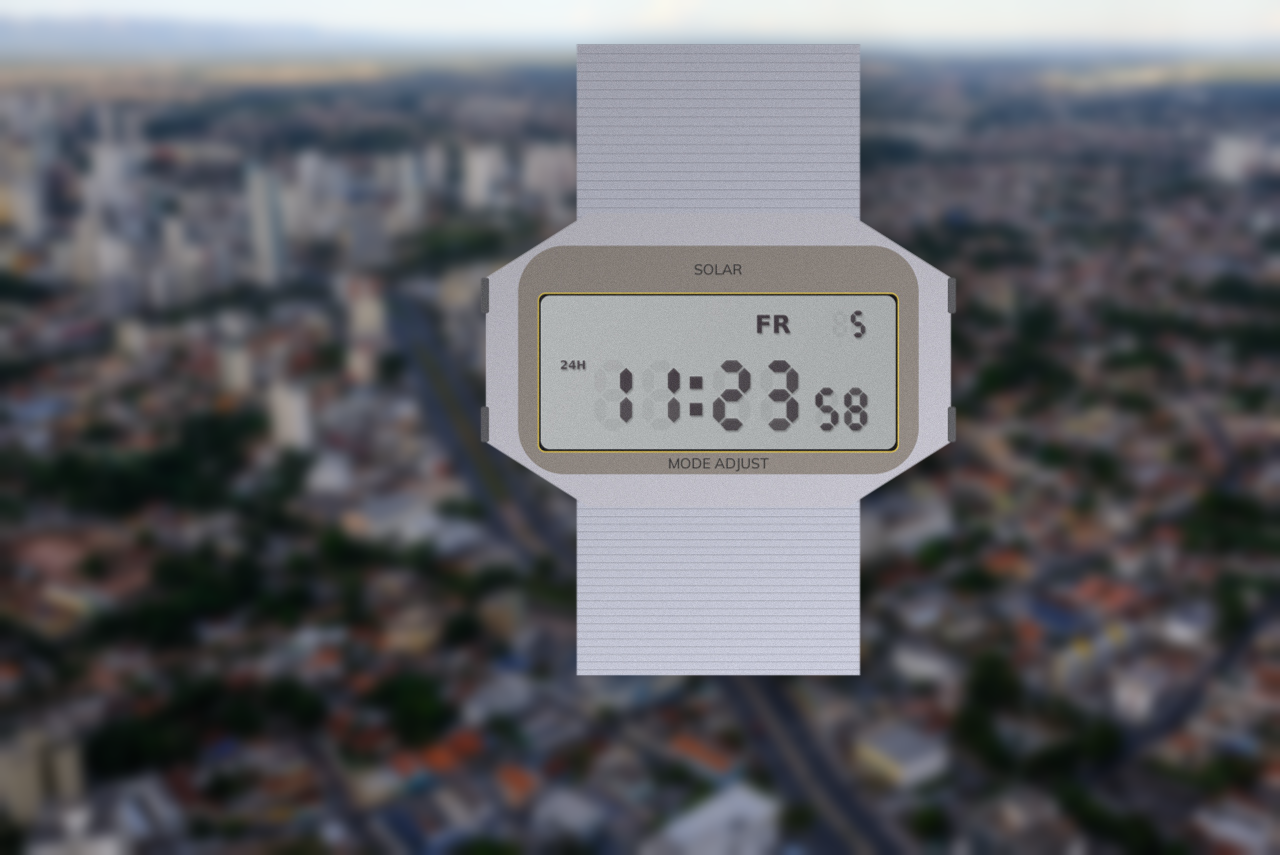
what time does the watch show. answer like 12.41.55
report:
11.23.58
